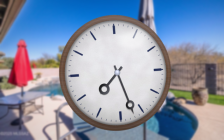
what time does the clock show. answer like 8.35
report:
7.27
